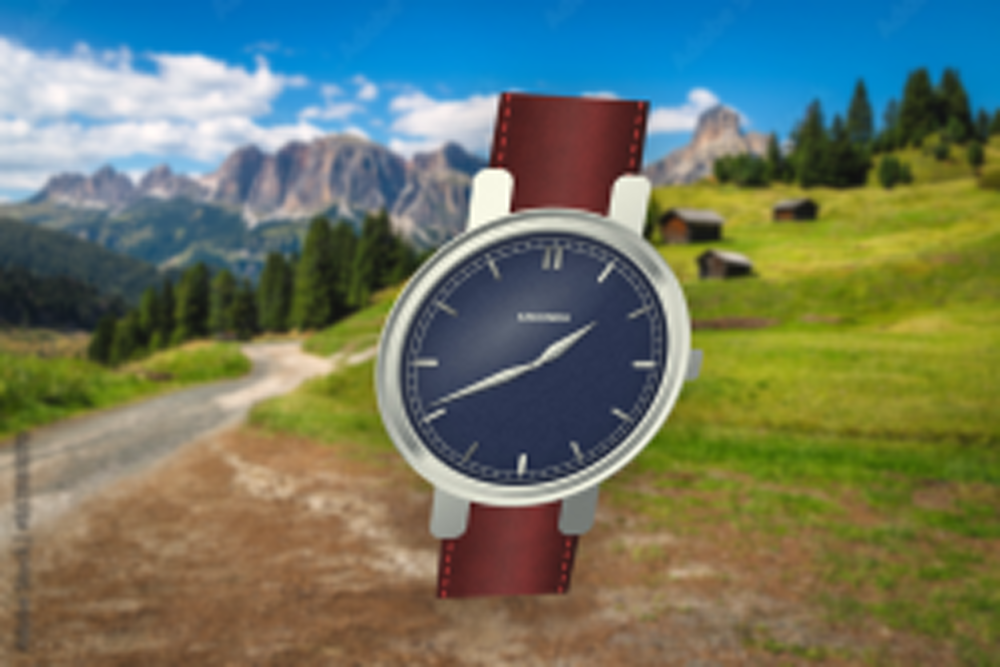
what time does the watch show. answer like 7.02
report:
1.41
